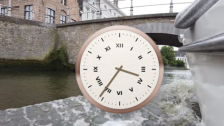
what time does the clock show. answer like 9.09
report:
3.36
